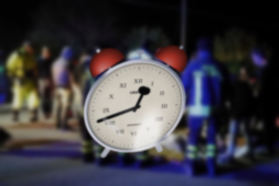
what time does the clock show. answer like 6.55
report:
12.42
